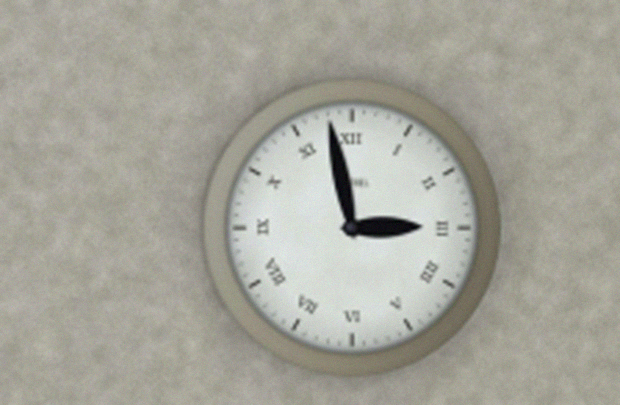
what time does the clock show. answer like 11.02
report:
2.58
